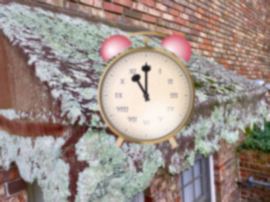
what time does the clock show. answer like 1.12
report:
11.00
